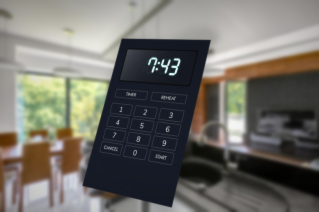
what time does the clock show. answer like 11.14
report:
7.43
